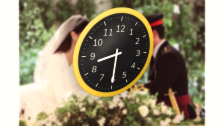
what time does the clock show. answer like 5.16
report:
8.30
